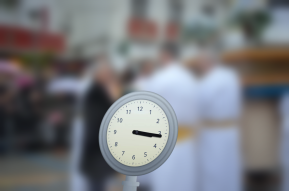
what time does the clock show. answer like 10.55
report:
3.16
